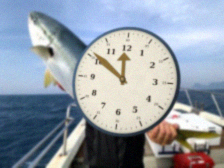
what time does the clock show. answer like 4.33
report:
11.51
